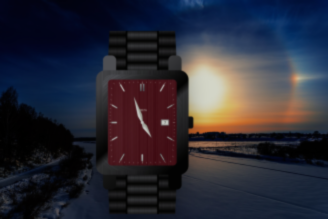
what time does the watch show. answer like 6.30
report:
4.57
